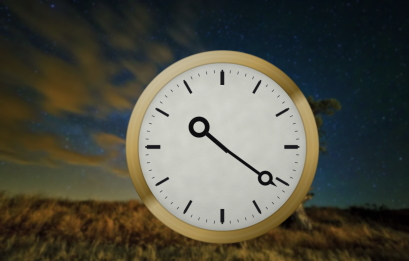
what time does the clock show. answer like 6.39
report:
10.21
